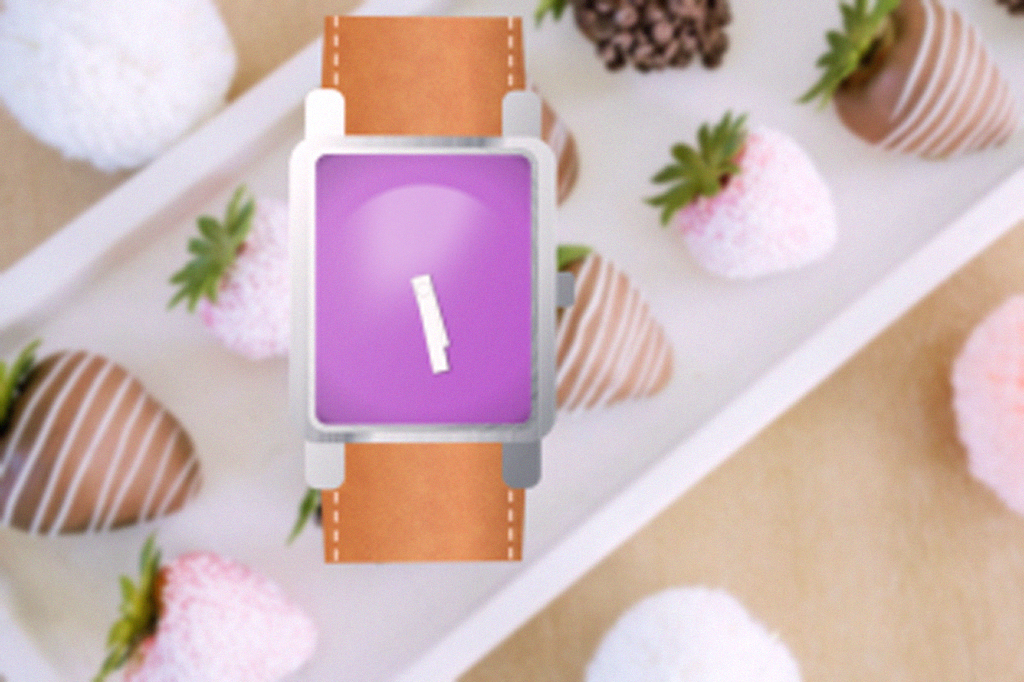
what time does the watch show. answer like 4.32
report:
5.28
